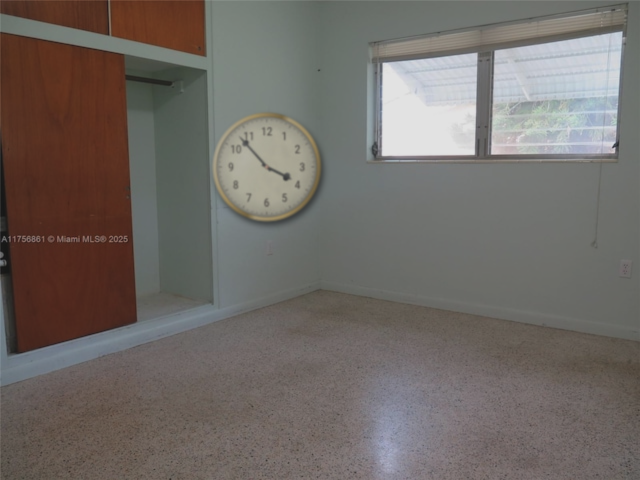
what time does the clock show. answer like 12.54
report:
3.53
